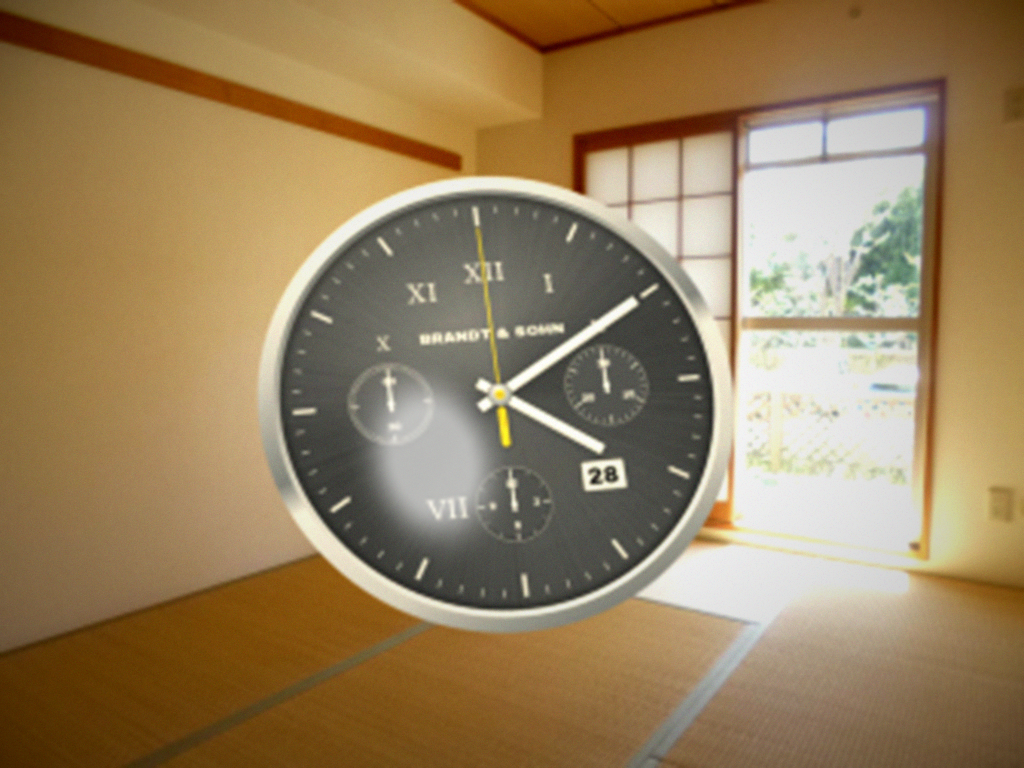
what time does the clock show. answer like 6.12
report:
4.10
